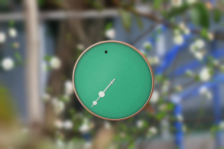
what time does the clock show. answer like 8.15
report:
7.38
